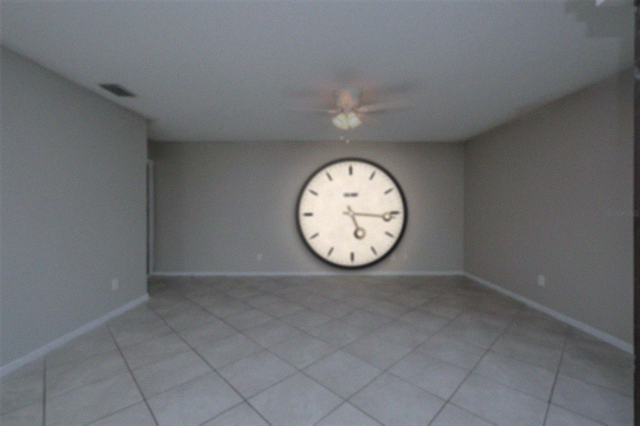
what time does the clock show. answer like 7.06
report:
5.16
